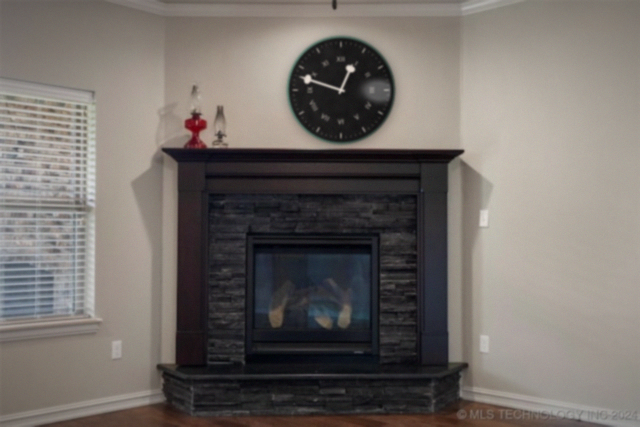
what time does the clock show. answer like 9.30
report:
12.48
